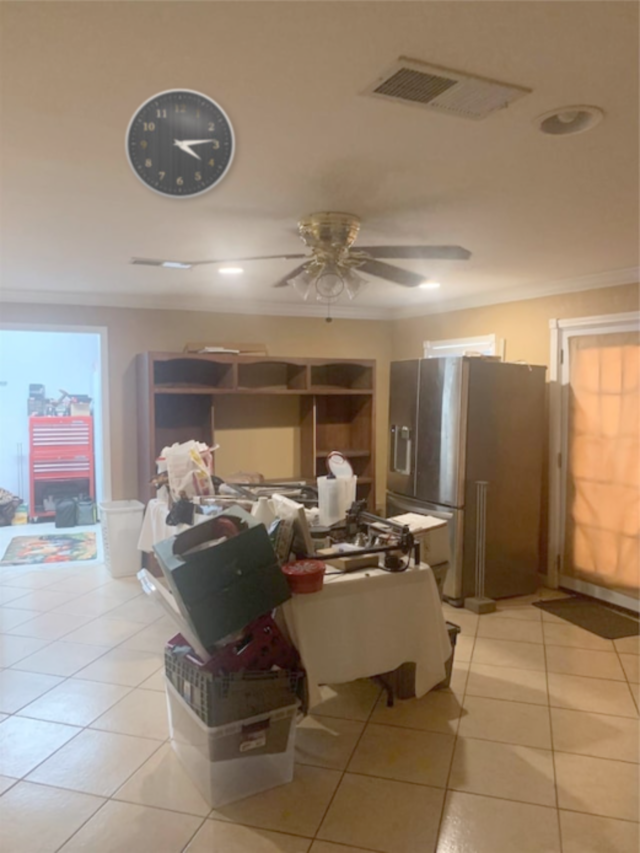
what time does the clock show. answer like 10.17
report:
4.14
